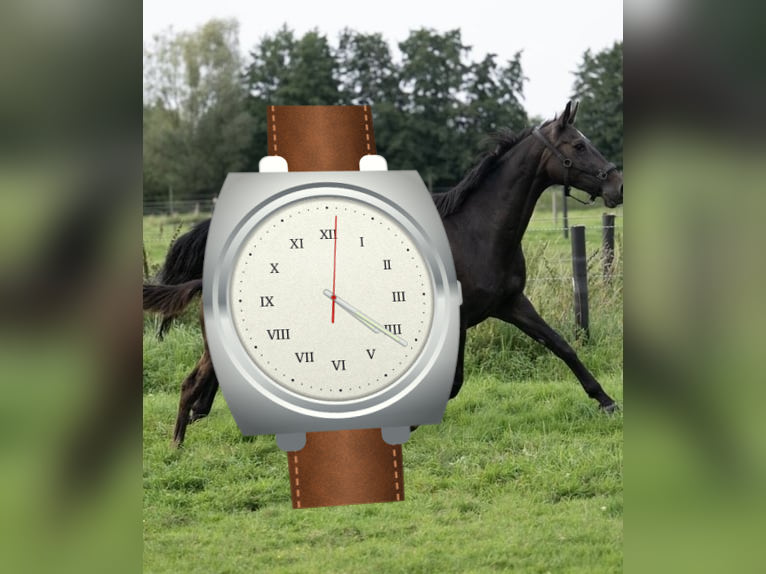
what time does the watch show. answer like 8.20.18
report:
4.21.01
